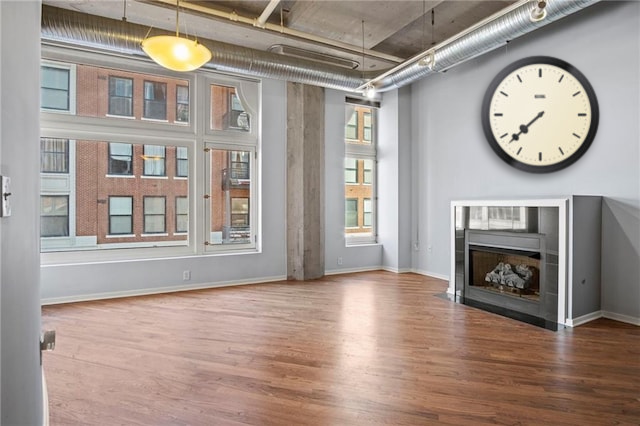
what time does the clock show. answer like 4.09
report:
7.38
